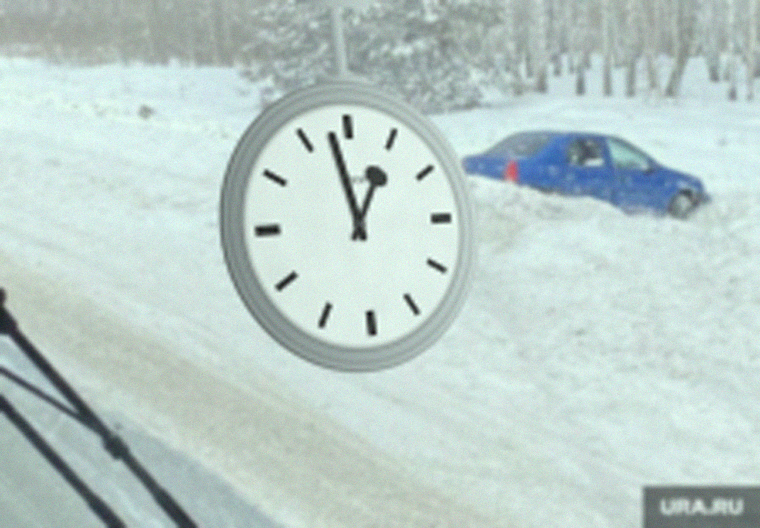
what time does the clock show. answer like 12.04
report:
12.58
